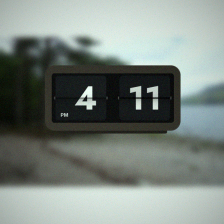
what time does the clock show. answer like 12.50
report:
4.11
